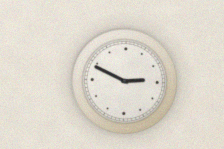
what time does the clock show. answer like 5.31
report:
2.49
